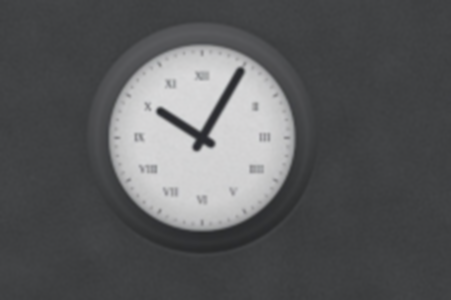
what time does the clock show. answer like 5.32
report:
10.05
